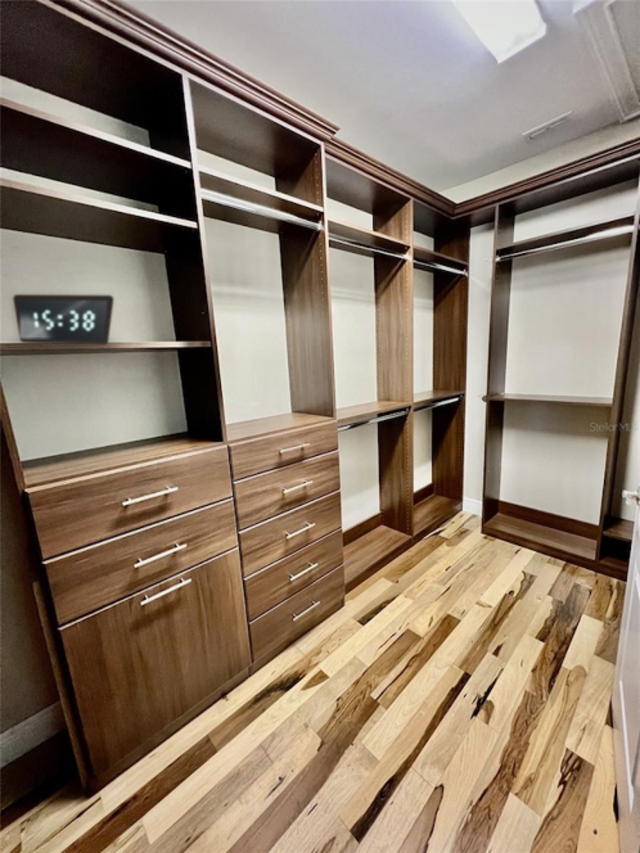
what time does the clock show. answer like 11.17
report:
15.38
